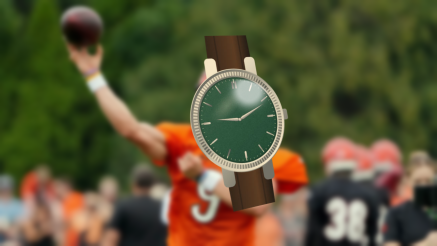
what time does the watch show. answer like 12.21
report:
9.11
